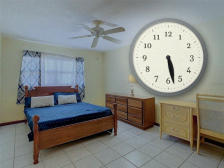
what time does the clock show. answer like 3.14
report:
5.28
